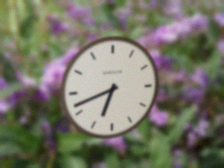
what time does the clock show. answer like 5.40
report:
6.42
